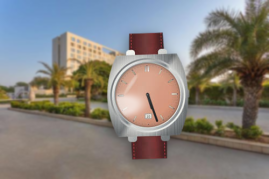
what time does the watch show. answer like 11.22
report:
5.27
